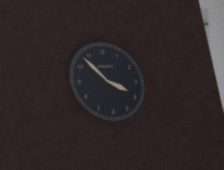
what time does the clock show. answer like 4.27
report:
3.53
